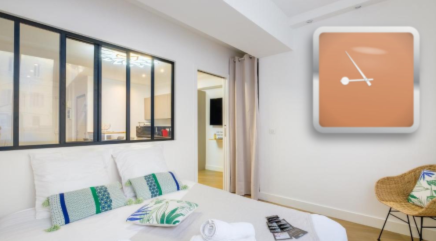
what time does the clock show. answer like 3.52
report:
8.54
